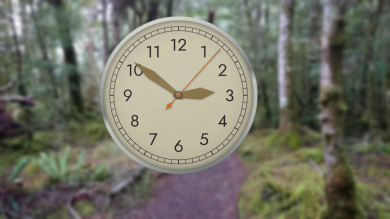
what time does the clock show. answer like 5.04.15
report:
2.51.07
